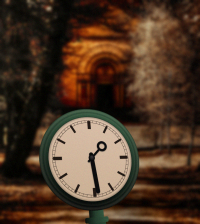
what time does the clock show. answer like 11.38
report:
1.29
